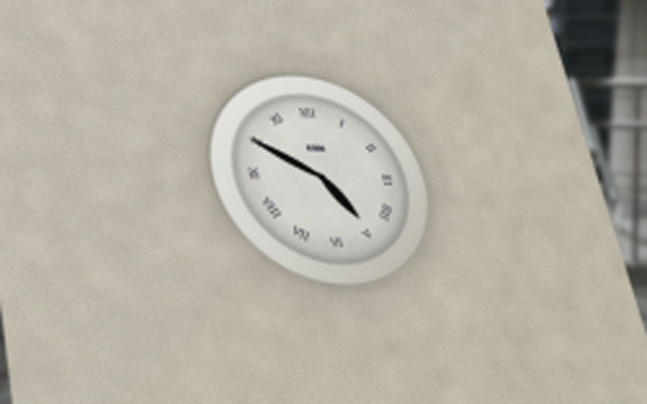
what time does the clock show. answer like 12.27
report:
4.50
